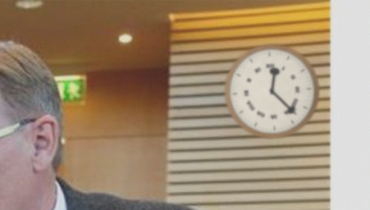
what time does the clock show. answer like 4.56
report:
12.23
